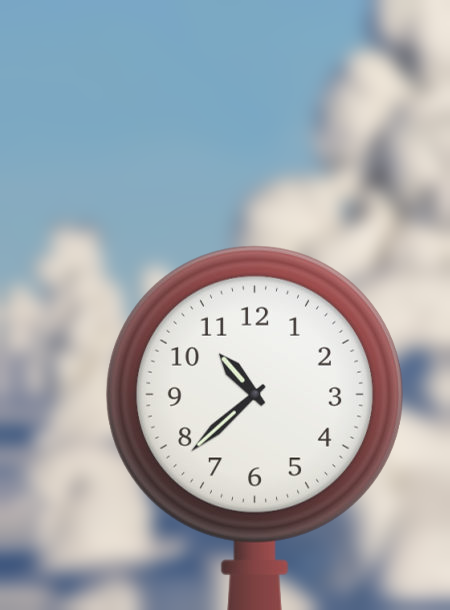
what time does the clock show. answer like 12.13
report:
10.38
